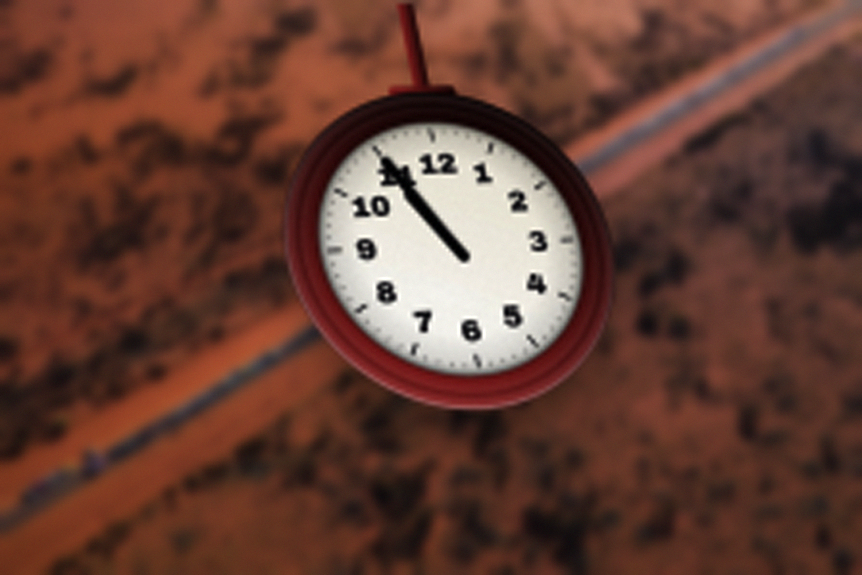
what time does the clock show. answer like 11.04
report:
10.55
